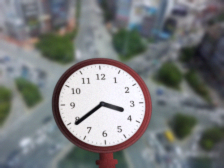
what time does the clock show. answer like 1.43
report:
3.39
